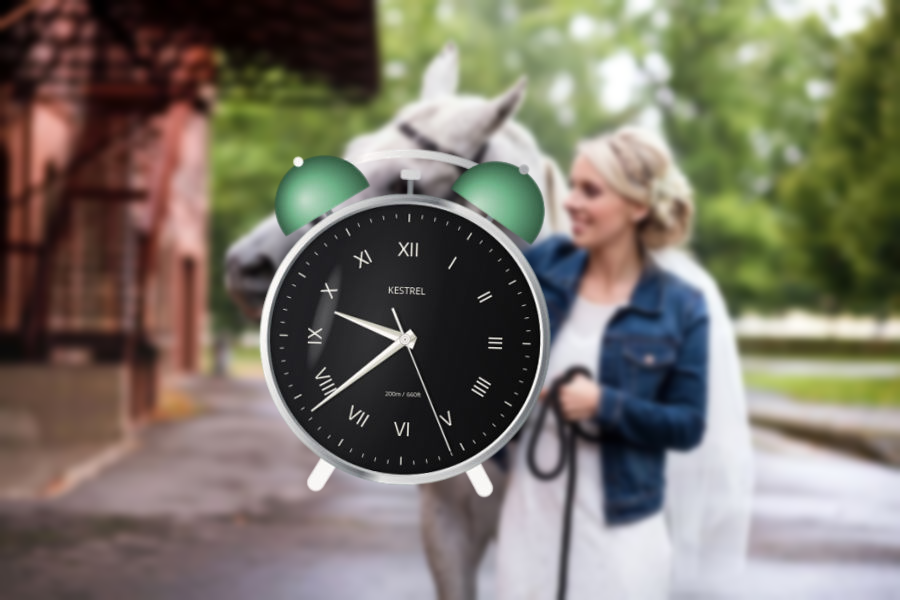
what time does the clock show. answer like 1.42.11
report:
9.38.26
